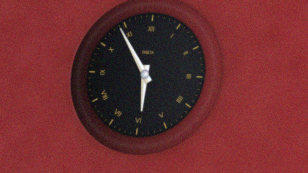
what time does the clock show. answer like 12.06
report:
5.54
